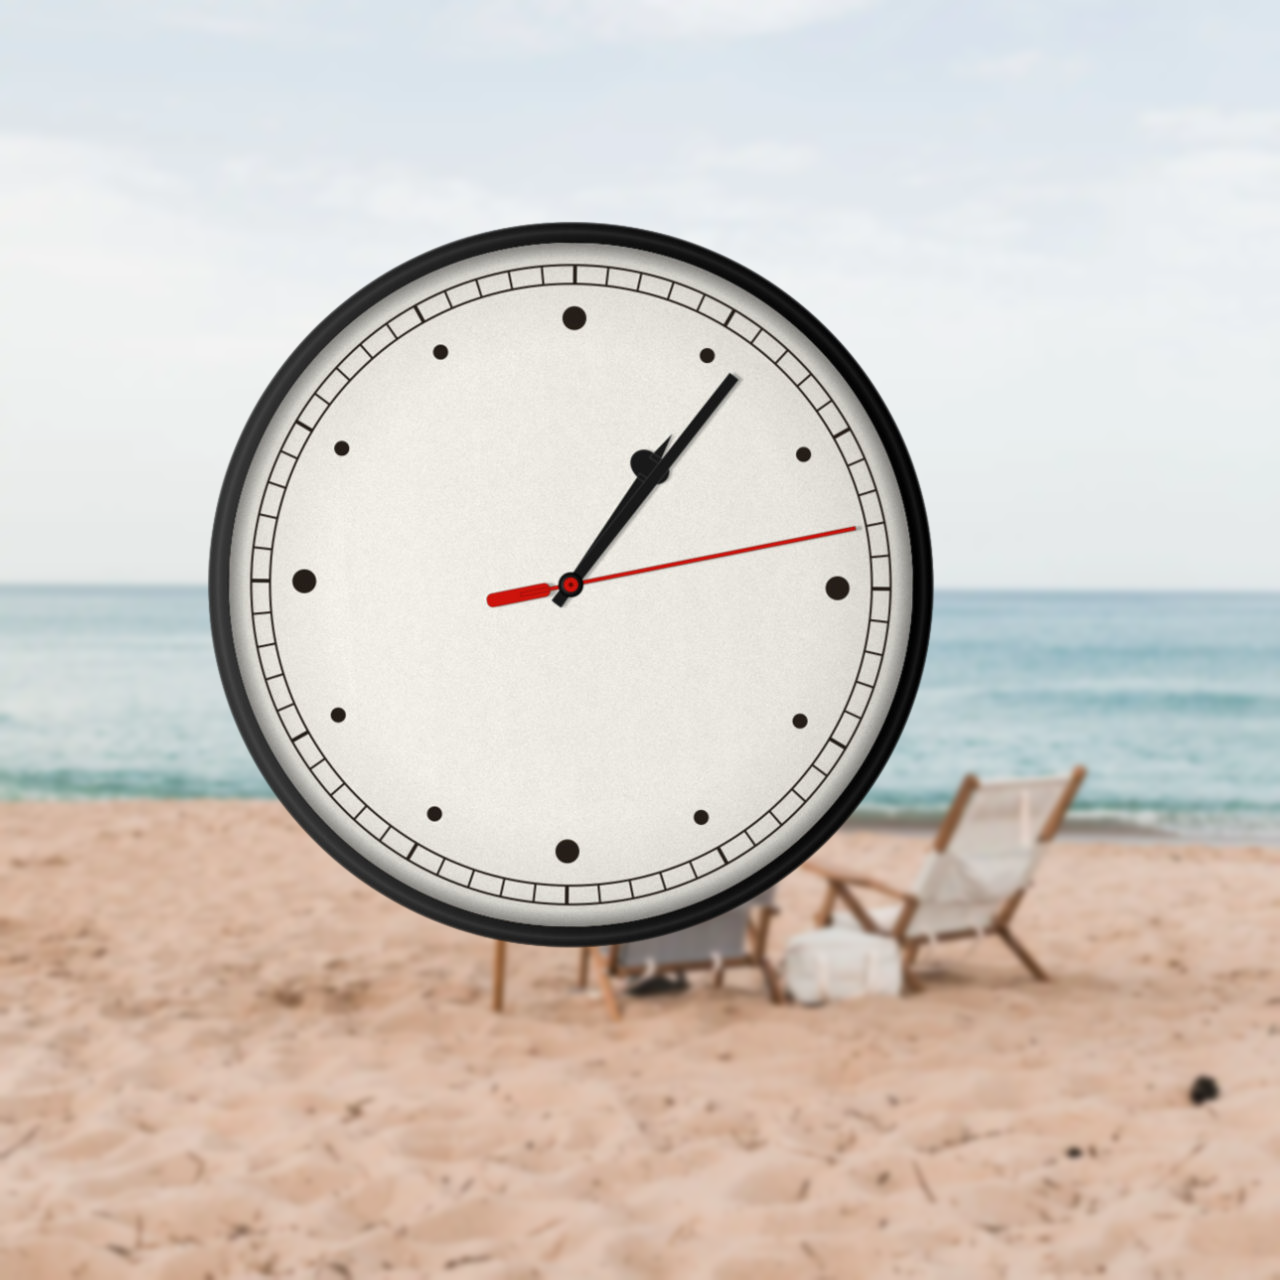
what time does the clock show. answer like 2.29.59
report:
1.06.13
